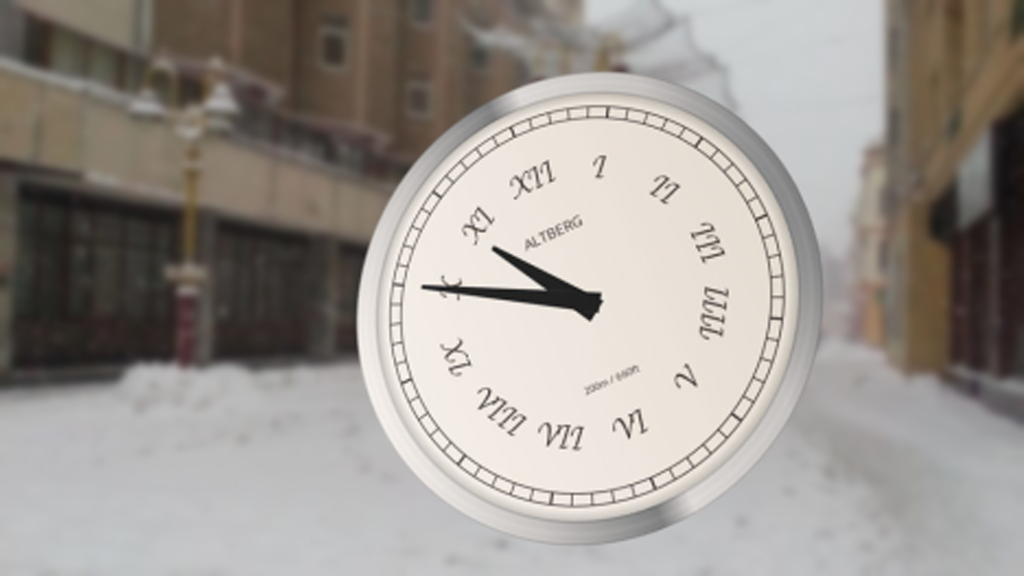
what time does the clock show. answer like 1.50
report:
10.50
